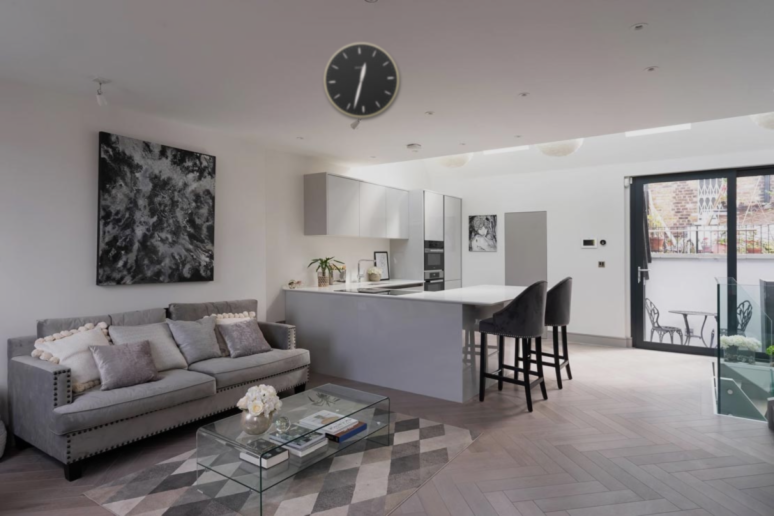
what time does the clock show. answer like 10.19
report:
12.33
